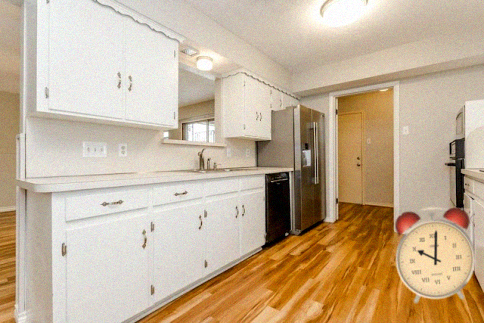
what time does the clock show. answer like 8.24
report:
10.01
